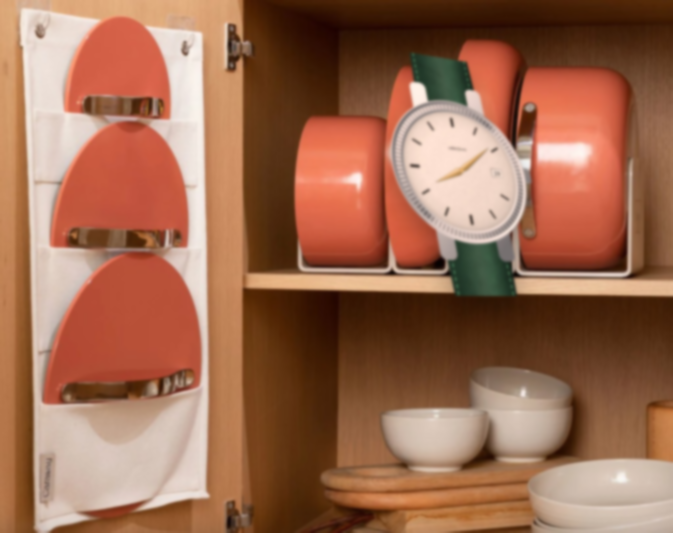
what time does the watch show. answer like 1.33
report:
8.09
